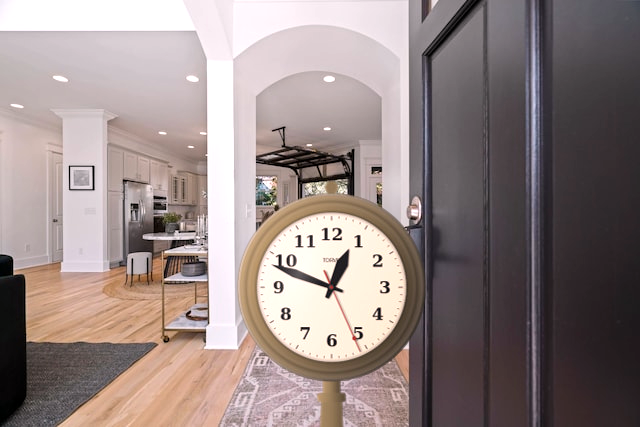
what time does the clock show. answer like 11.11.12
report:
12.48.26
